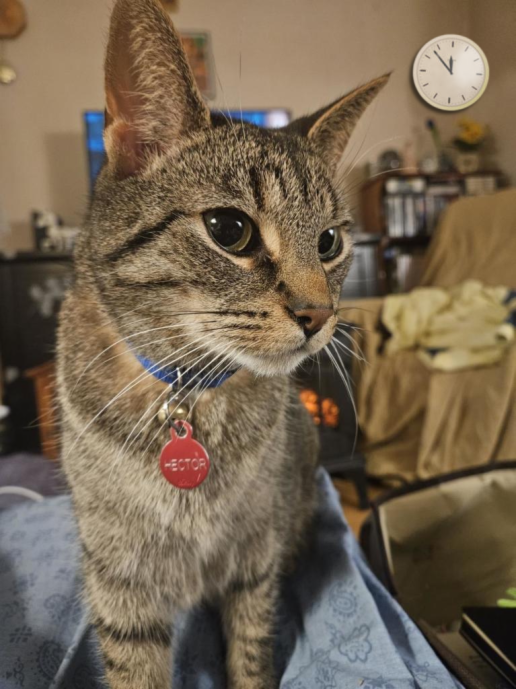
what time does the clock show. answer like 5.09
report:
11.53
